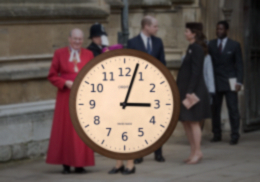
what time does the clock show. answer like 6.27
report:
3.03
